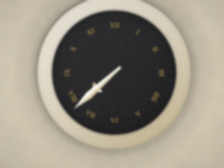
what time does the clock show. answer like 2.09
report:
7.38
